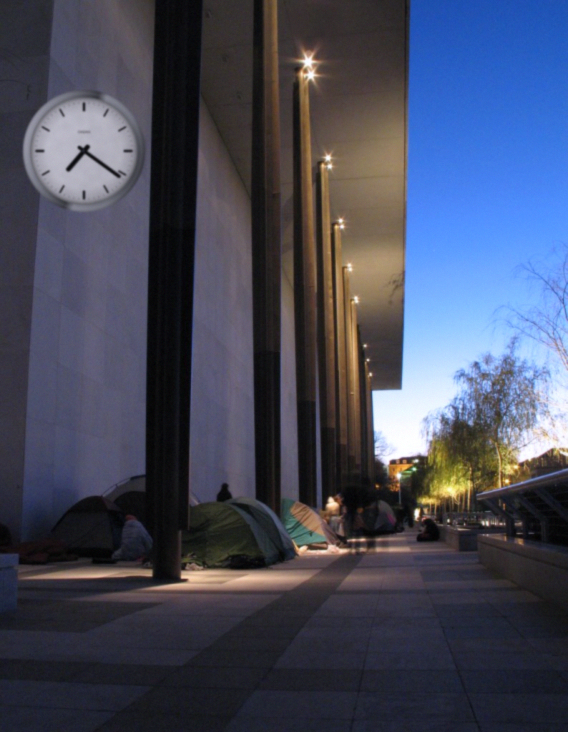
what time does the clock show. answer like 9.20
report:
7.21
